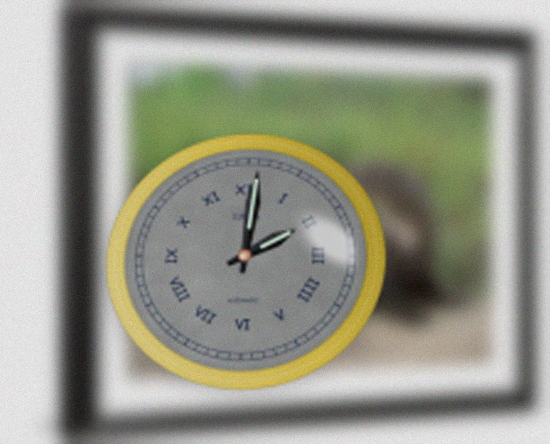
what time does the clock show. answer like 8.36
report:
2.01
